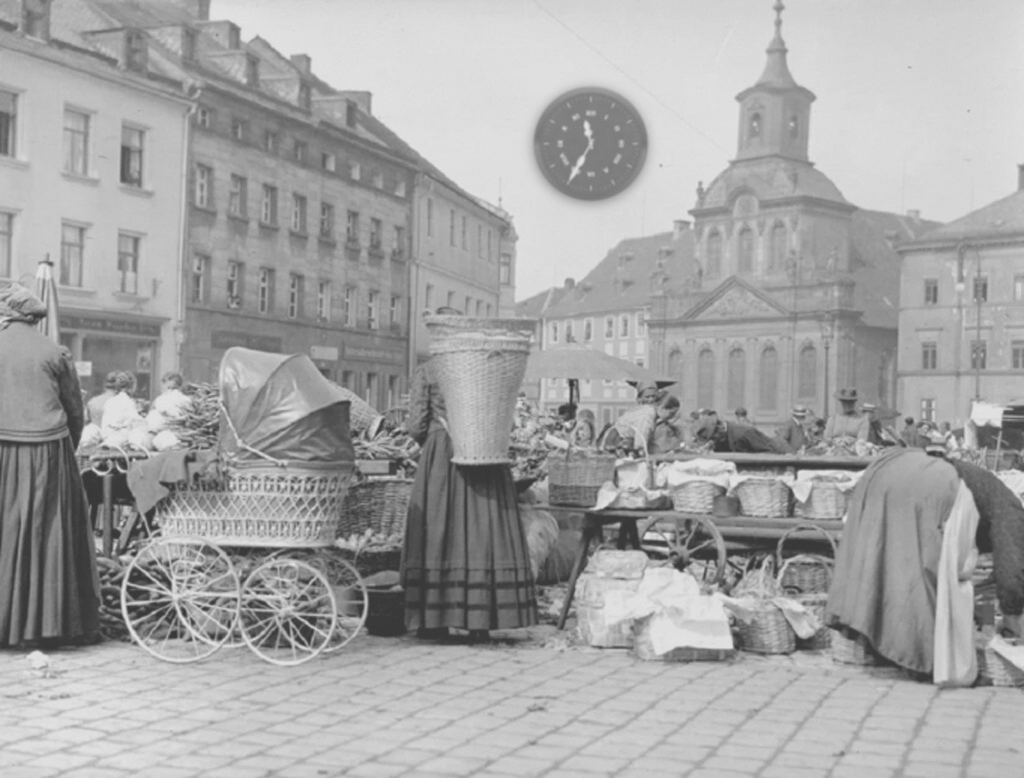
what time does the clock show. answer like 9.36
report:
11.35
